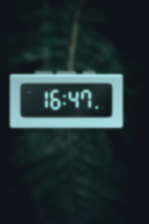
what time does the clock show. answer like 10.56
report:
16.47
